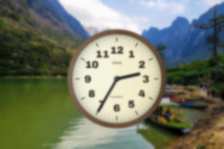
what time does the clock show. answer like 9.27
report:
2.35
